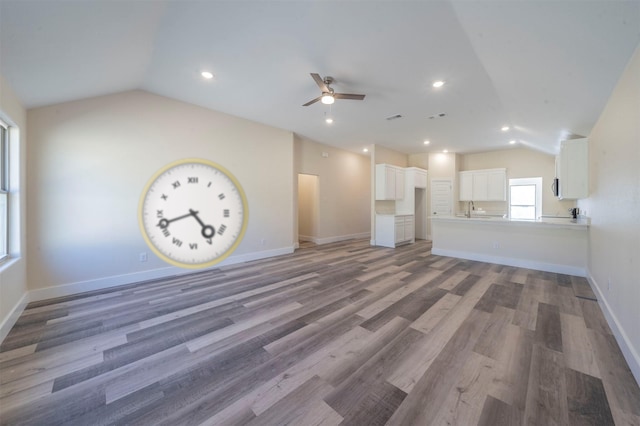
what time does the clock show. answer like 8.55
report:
4.42
